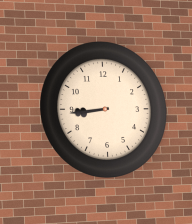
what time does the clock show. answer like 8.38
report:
8.44
